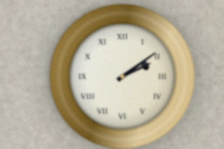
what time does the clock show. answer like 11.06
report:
2.09
